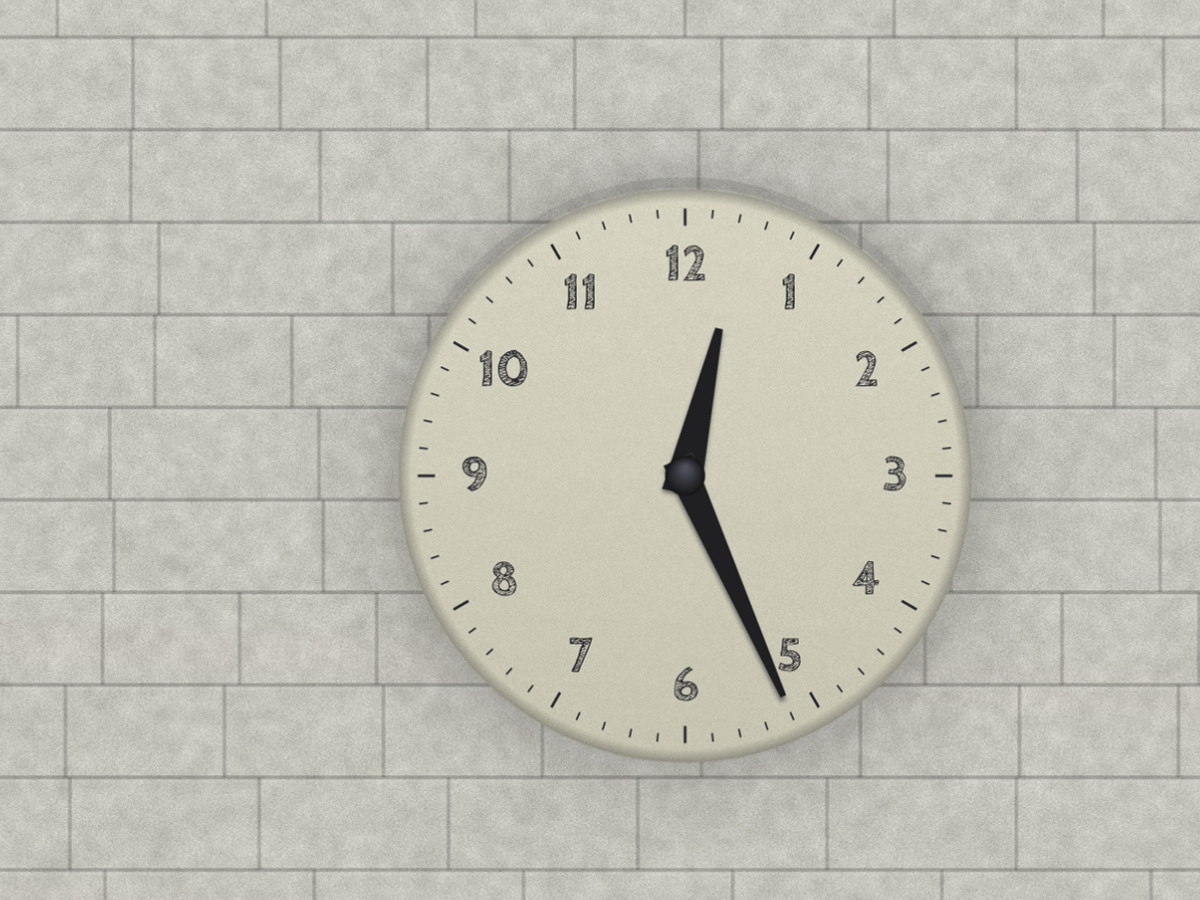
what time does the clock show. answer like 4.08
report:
12.26
